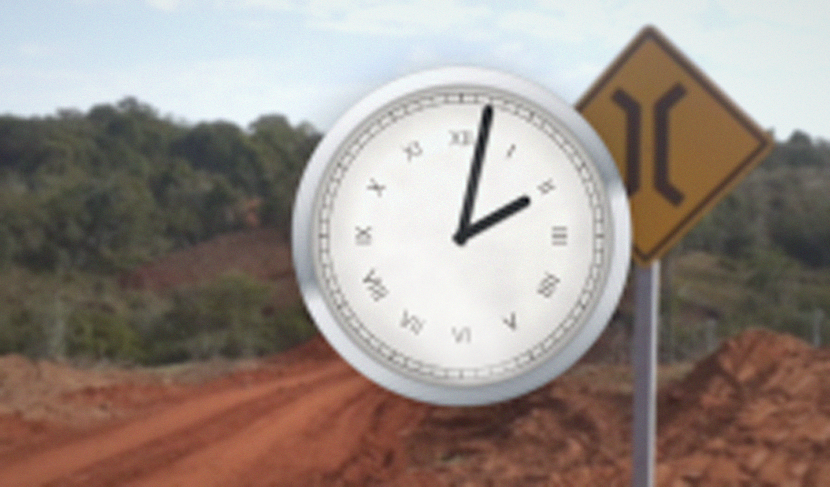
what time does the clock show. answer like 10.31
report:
2.02
